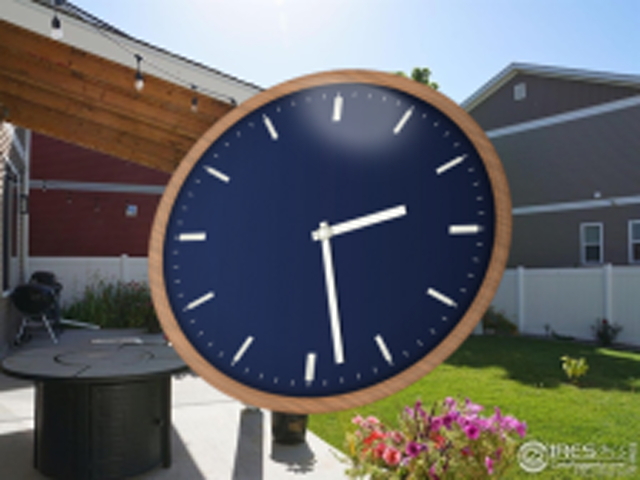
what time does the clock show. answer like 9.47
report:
2.28
